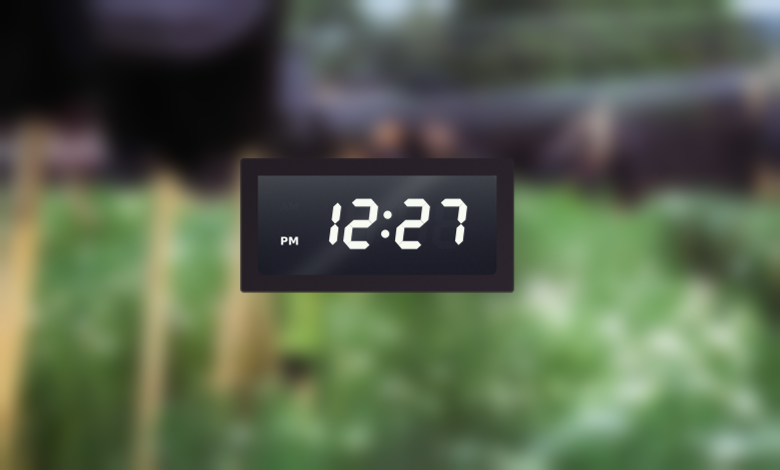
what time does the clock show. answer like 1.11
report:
12.27
